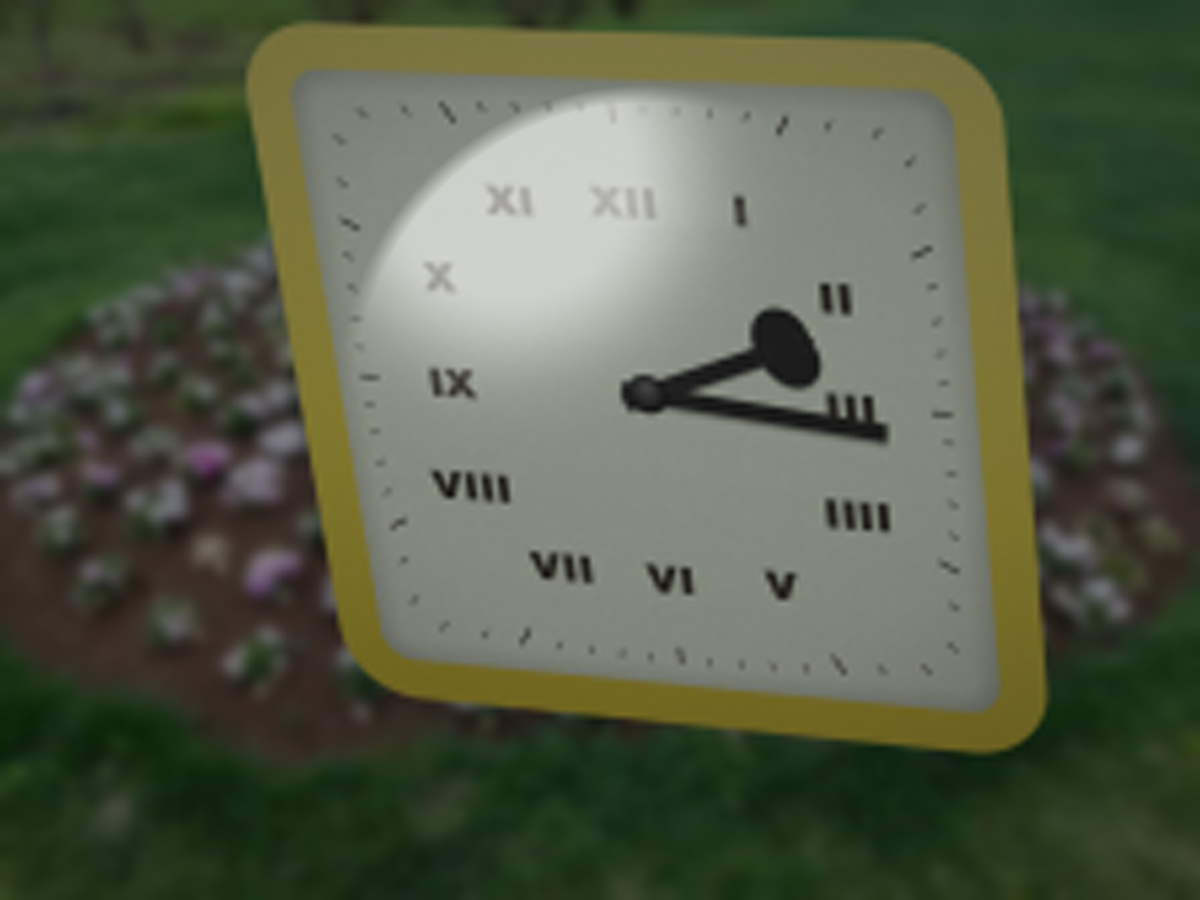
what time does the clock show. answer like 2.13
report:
2.16
